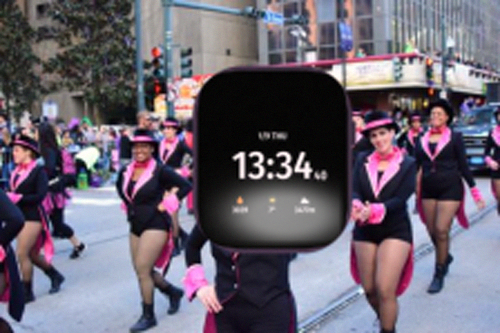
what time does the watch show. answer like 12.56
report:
13.34
